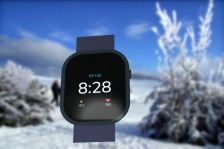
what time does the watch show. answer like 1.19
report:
8.28
